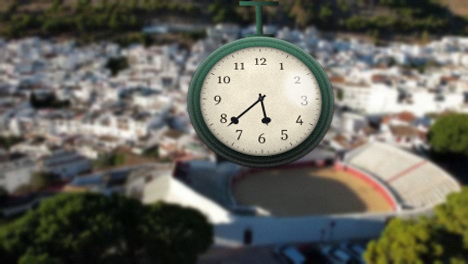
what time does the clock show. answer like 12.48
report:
5.38
